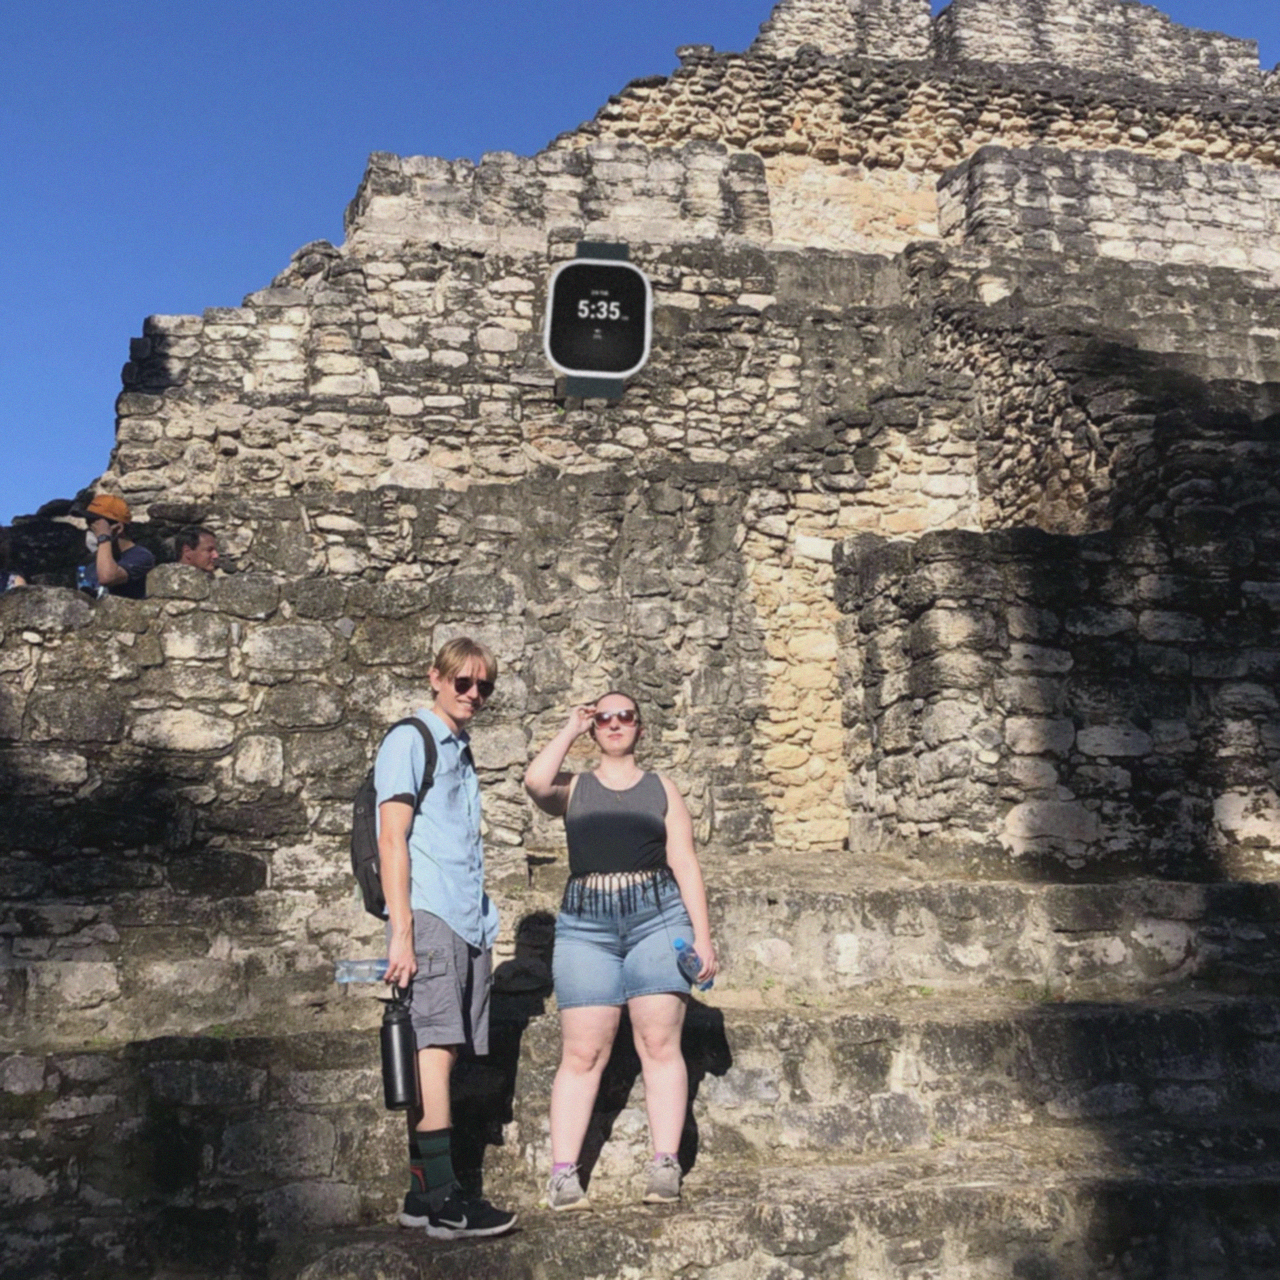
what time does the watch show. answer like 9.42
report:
5.35
